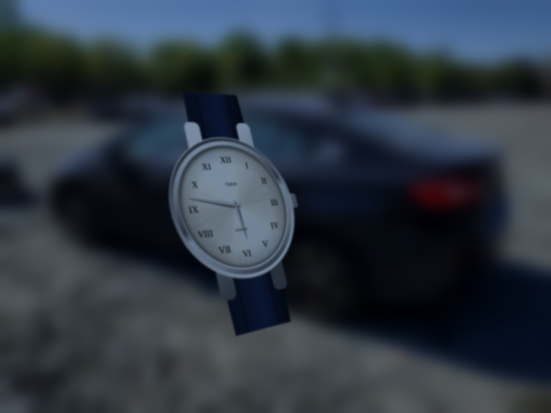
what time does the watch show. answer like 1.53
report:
5.47
